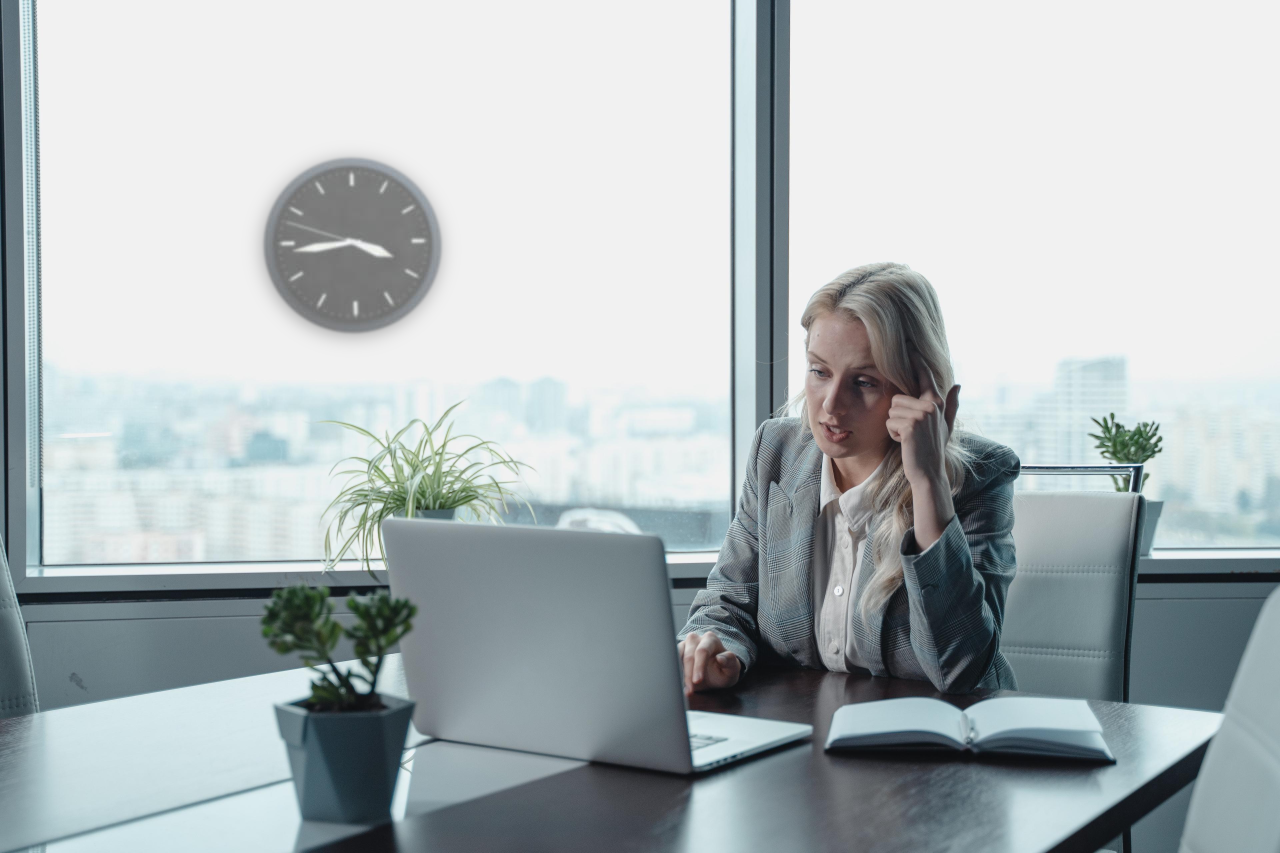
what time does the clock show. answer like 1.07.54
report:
3.43.48
